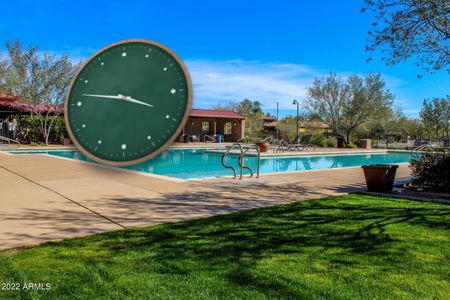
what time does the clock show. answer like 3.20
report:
3.47
